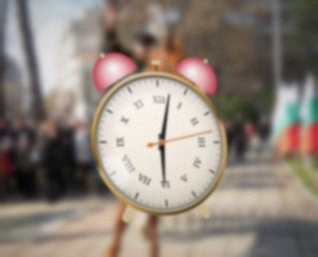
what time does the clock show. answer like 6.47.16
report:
6.02.13
